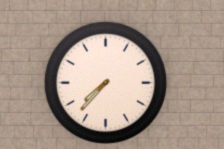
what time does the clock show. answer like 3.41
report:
7.37
